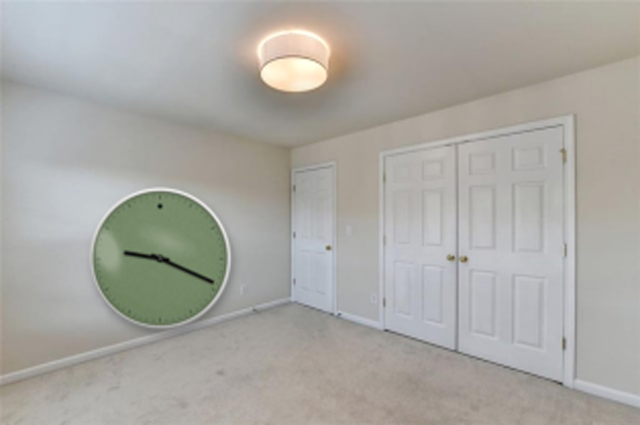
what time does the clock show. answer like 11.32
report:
9.19
